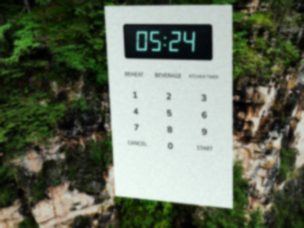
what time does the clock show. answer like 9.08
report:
5.24
